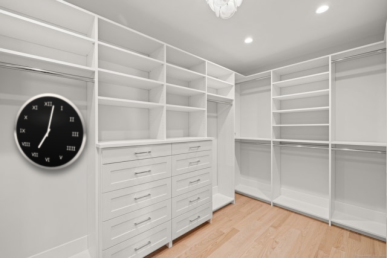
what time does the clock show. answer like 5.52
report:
7.02
